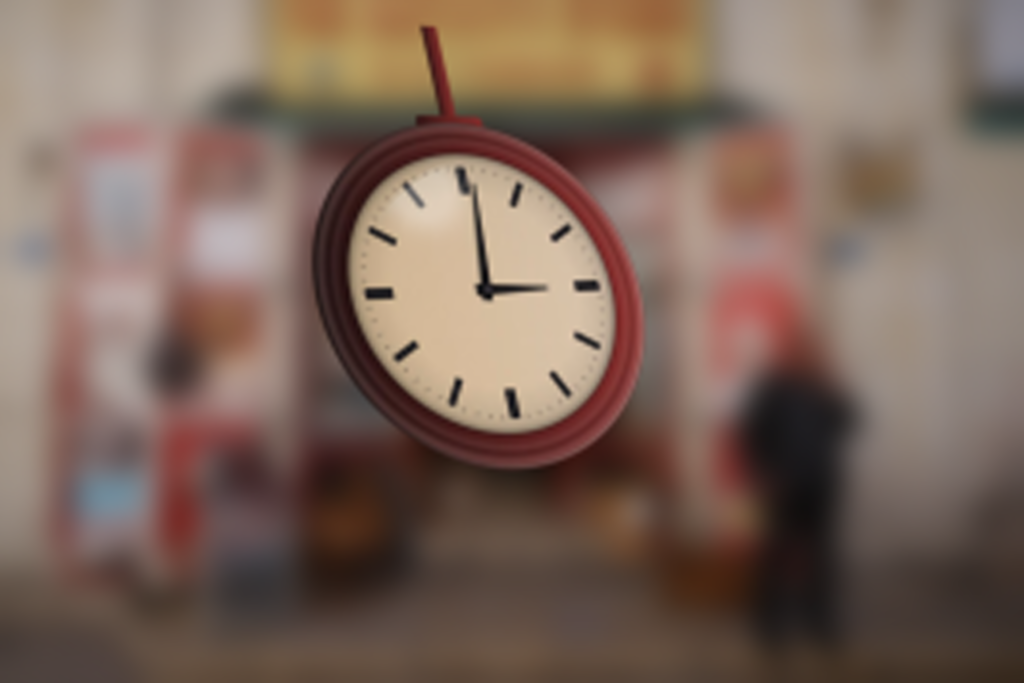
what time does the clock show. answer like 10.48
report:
3.01
